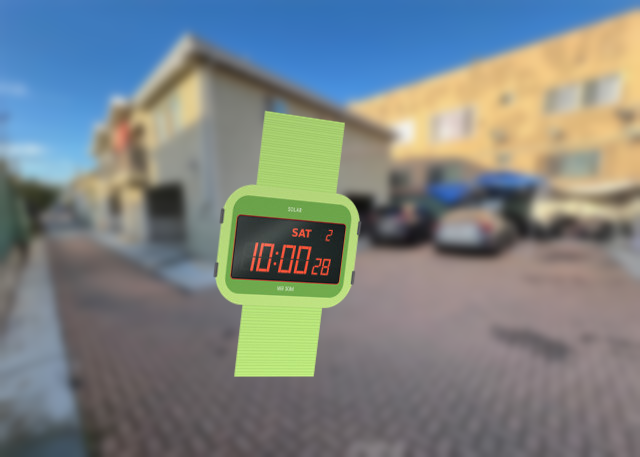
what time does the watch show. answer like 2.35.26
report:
10.00.28
